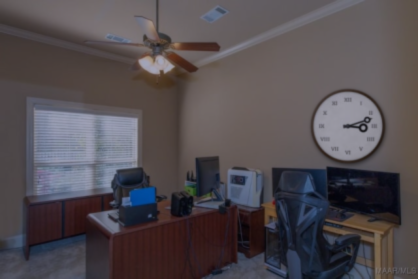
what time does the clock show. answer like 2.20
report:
3.12
